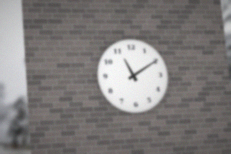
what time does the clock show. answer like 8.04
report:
11.10
